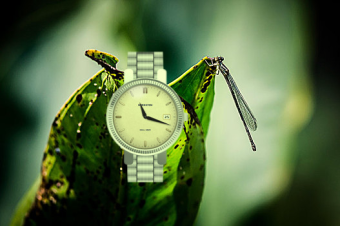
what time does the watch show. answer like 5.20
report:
11.18
